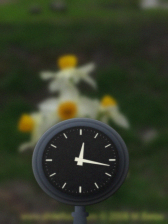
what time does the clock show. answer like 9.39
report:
12.17
